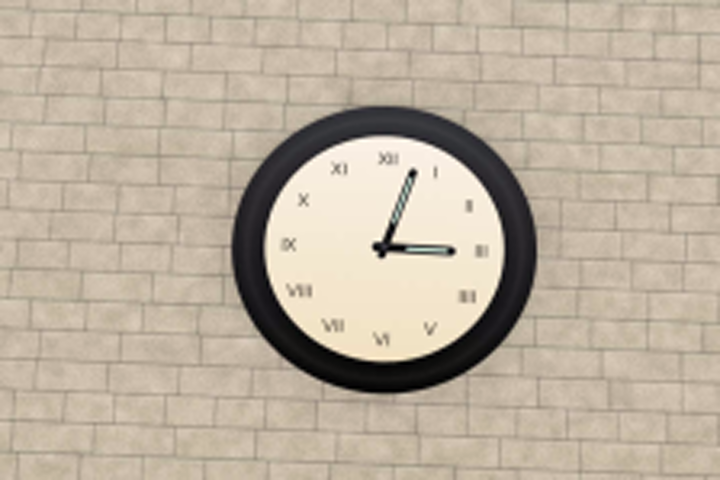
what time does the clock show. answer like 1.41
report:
3.03
